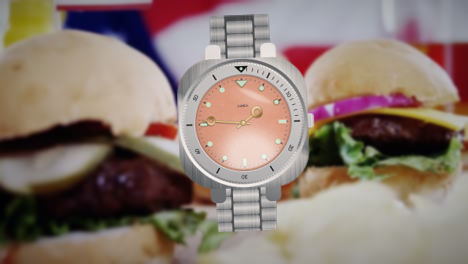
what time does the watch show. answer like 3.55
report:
1.46
